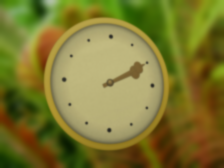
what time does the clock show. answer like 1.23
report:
2.10
